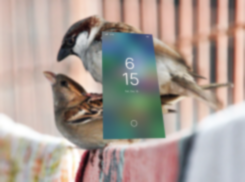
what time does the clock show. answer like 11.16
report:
6.15
